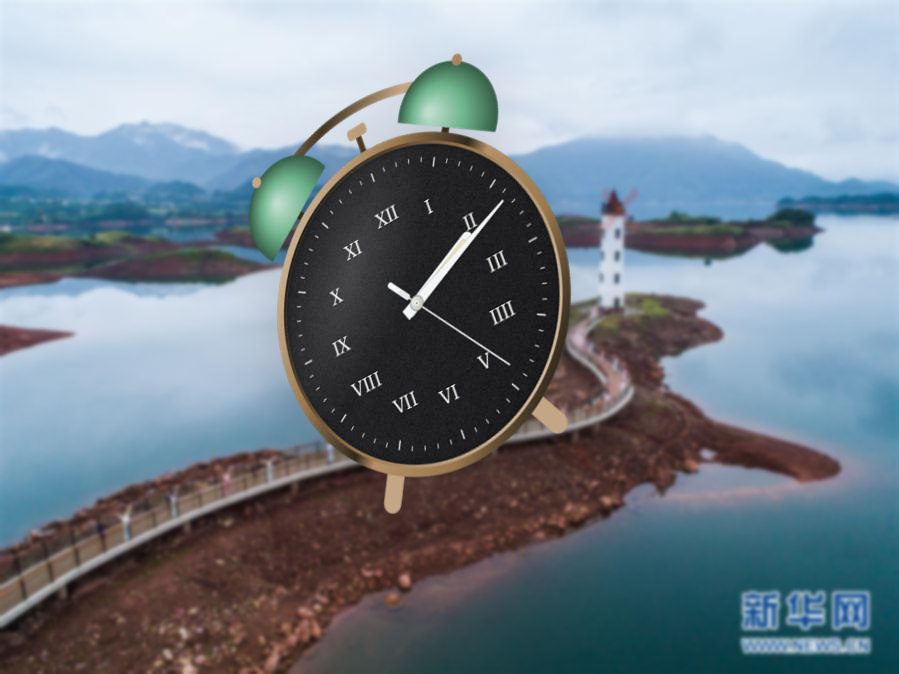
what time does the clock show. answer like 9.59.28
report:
2.11.24
